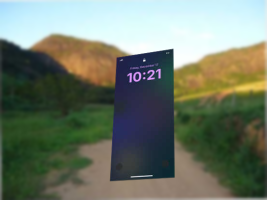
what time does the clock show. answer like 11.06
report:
10.21
